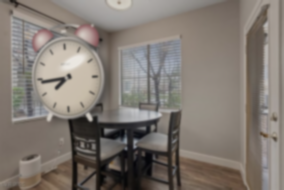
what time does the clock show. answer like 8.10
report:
7.44
